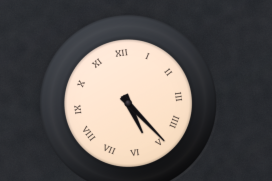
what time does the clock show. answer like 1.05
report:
5.24
